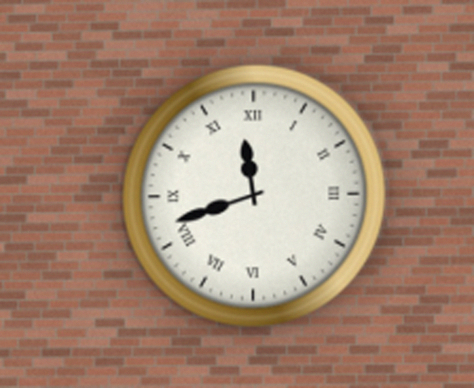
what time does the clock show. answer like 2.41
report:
11.42
